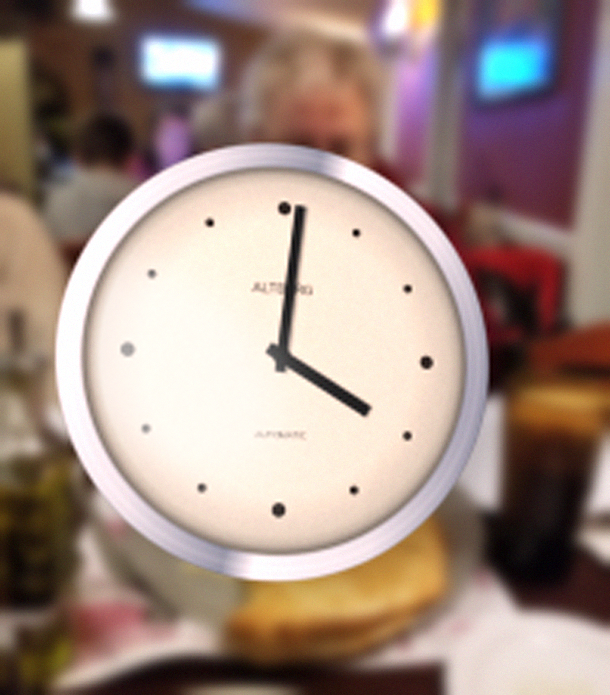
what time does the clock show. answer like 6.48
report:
4.01
